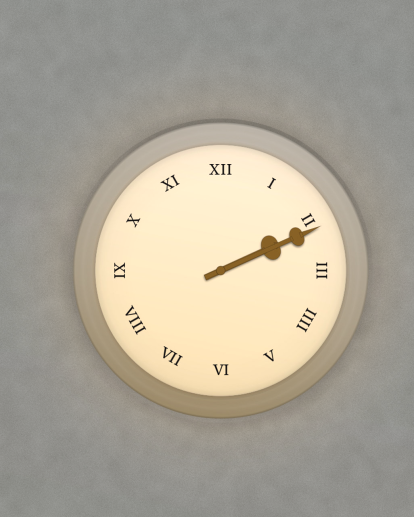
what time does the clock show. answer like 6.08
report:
2.11
